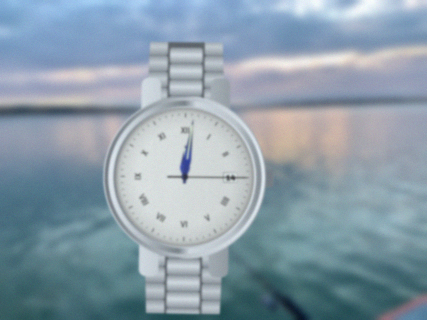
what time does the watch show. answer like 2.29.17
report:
12.01.15
